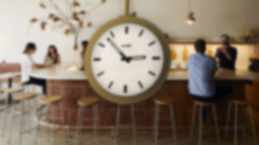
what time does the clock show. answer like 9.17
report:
2.53
